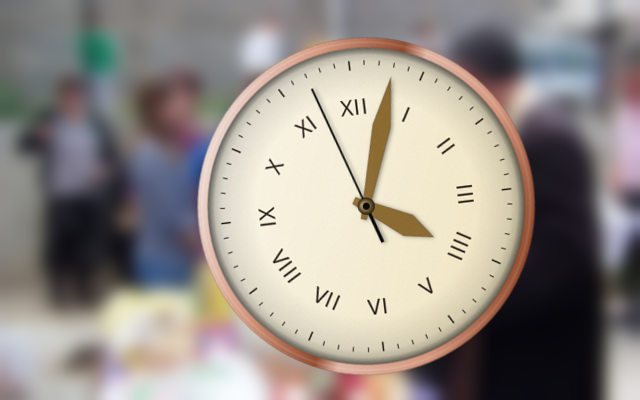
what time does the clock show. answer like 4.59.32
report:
4.02.57
